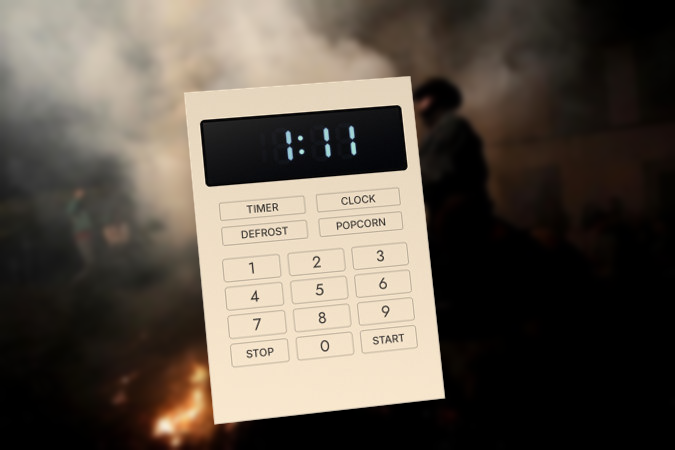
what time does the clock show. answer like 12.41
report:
1.11
